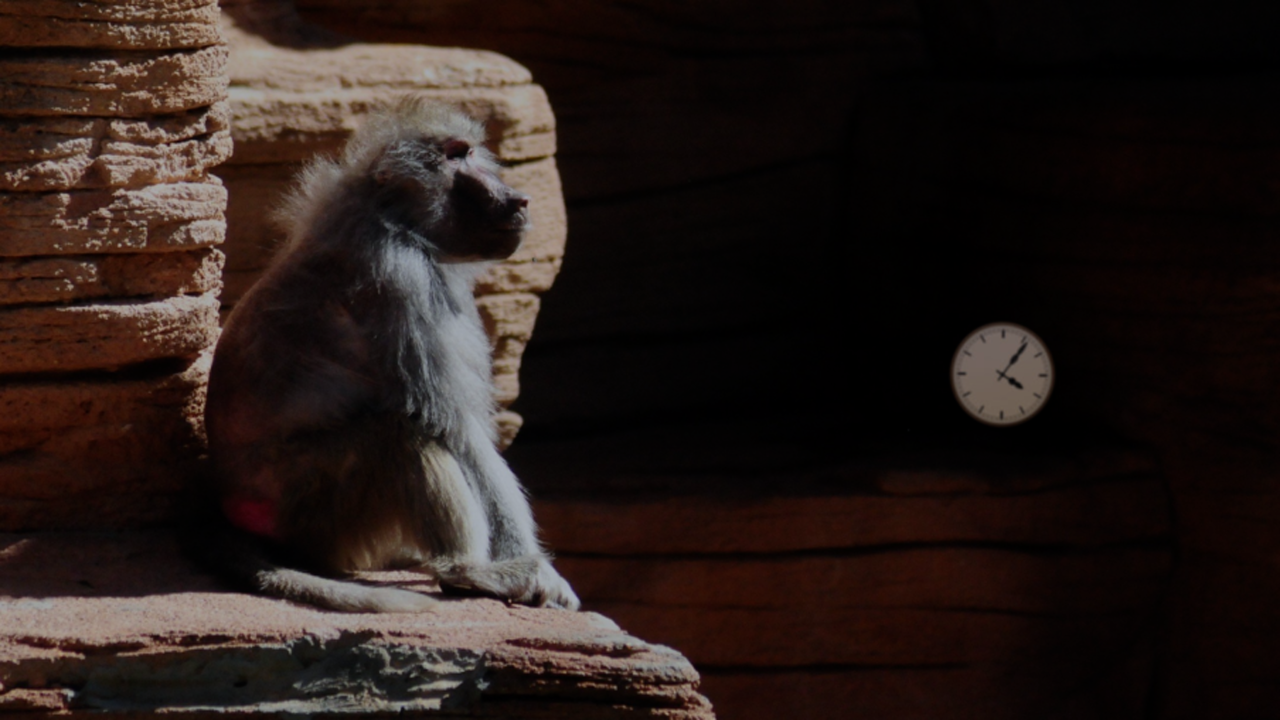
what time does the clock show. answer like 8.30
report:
4.06
